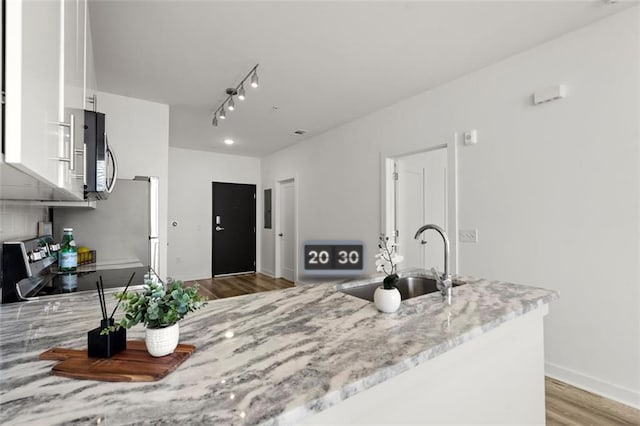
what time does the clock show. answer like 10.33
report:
20.30
